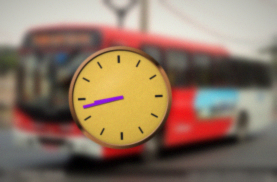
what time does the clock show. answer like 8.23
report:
8.43
